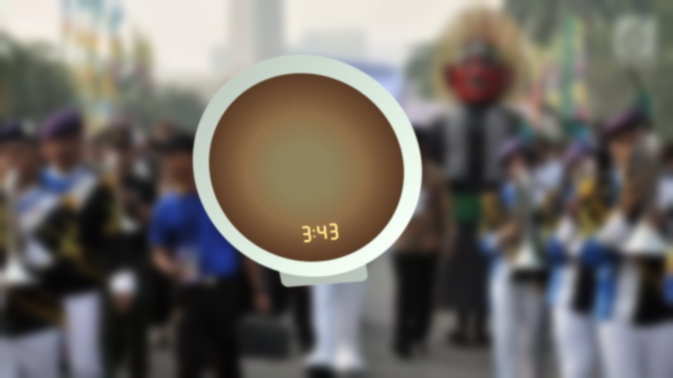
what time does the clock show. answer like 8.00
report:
3.43
